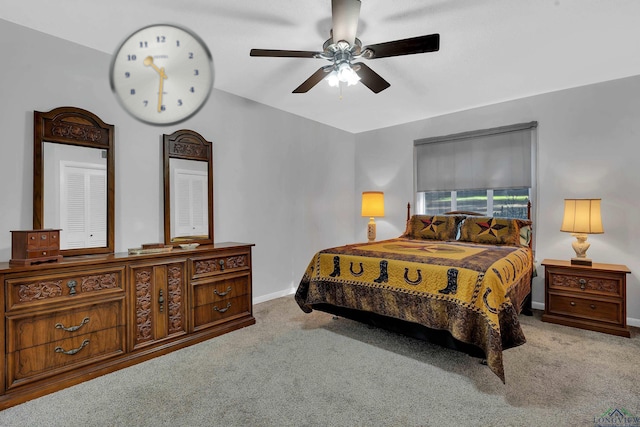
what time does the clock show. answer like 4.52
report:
10.31
